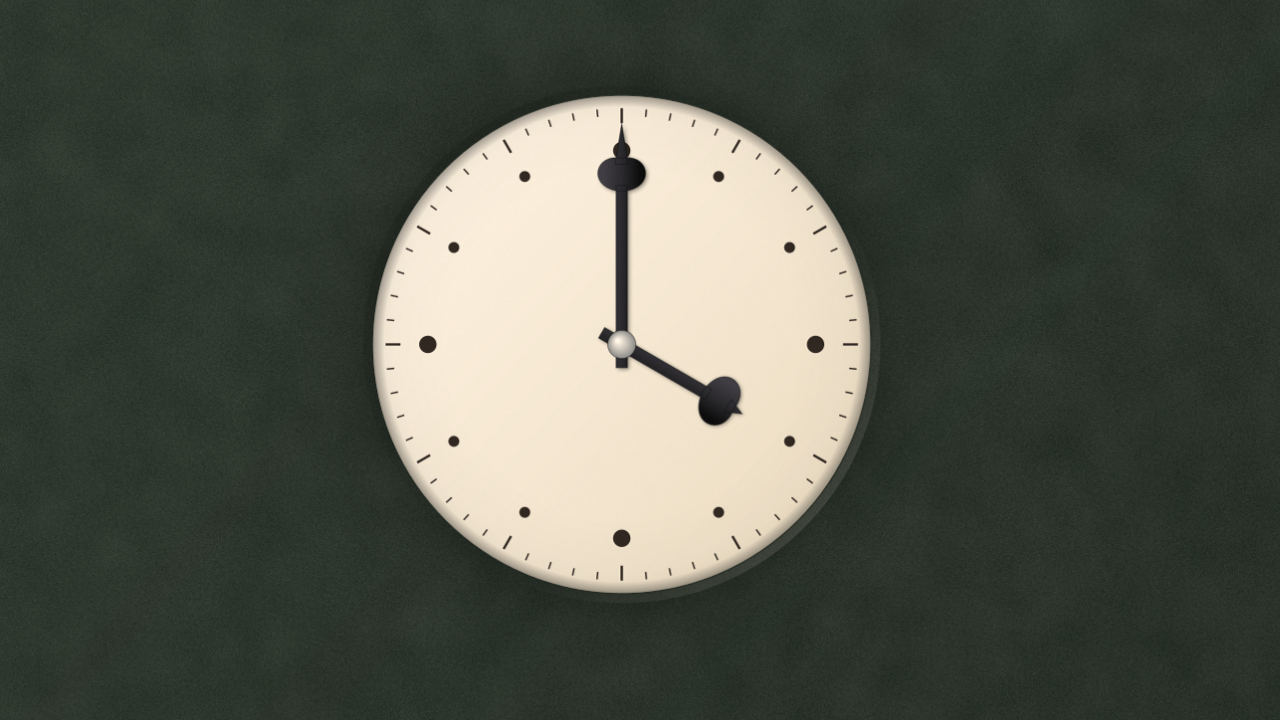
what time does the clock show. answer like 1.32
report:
4.00
